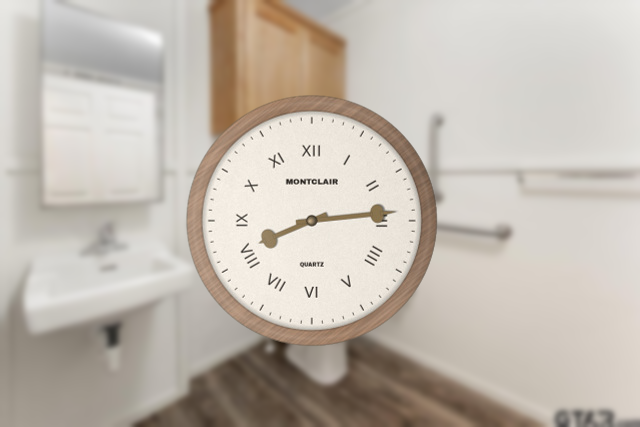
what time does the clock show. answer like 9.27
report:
8.14
